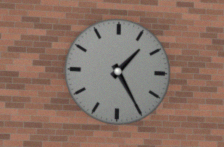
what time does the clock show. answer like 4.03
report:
1.25
